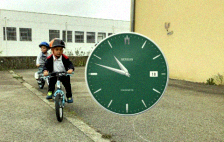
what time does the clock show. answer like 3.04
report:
10.48
